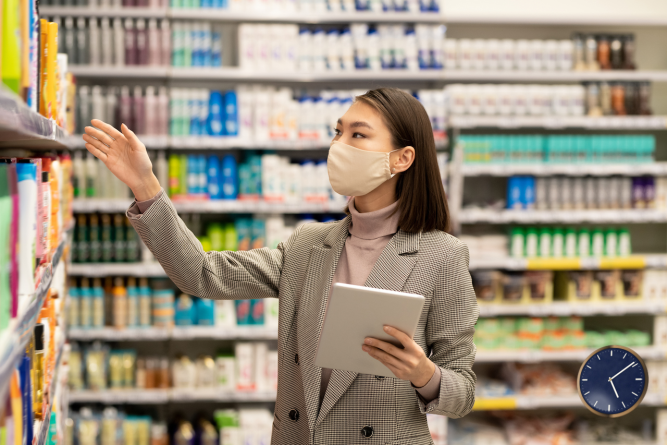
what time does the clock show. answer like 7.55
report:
5.09
